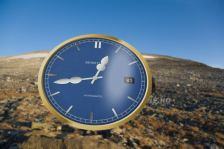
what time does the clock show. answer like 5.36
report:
12.43
